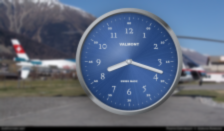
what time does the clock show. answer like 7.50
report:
8.18
